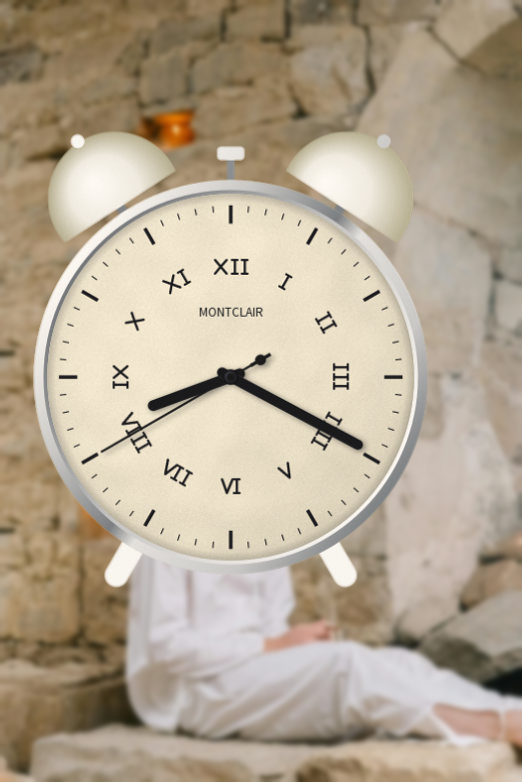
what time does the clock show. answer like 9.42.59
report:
8.19.40
